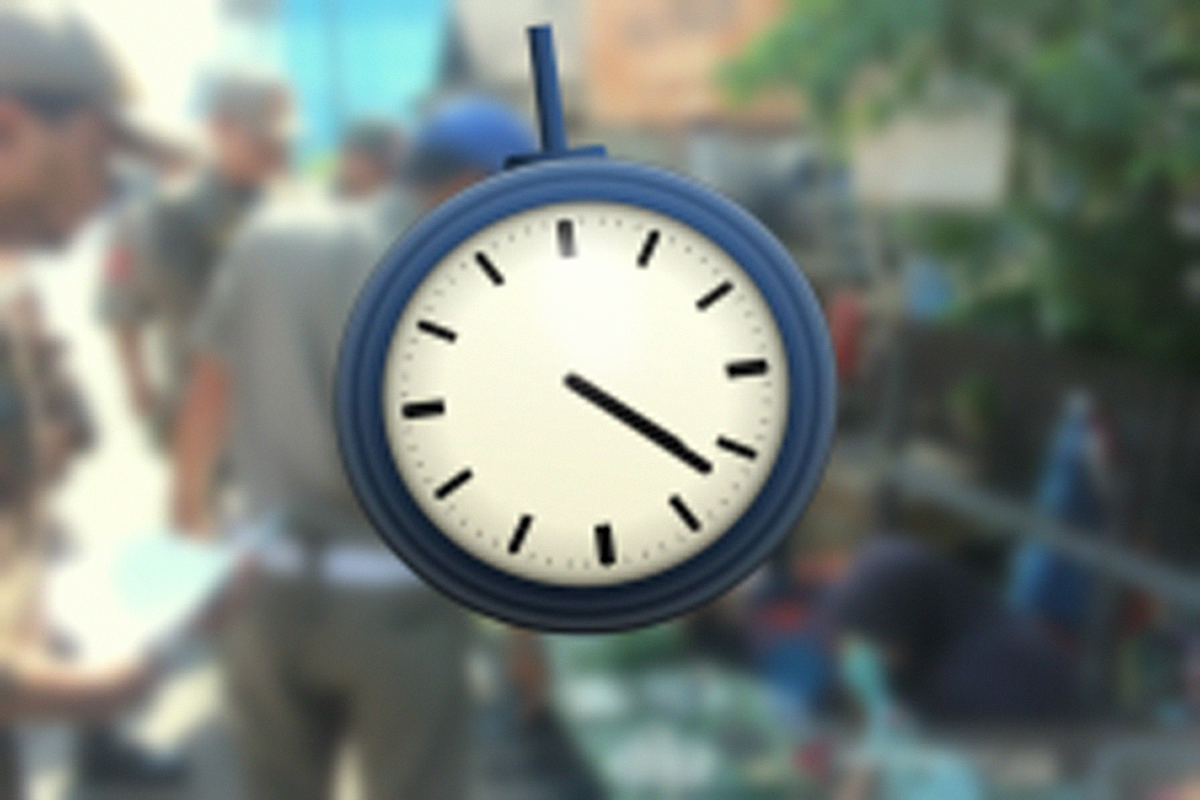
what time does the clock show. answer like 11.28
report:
4.22
